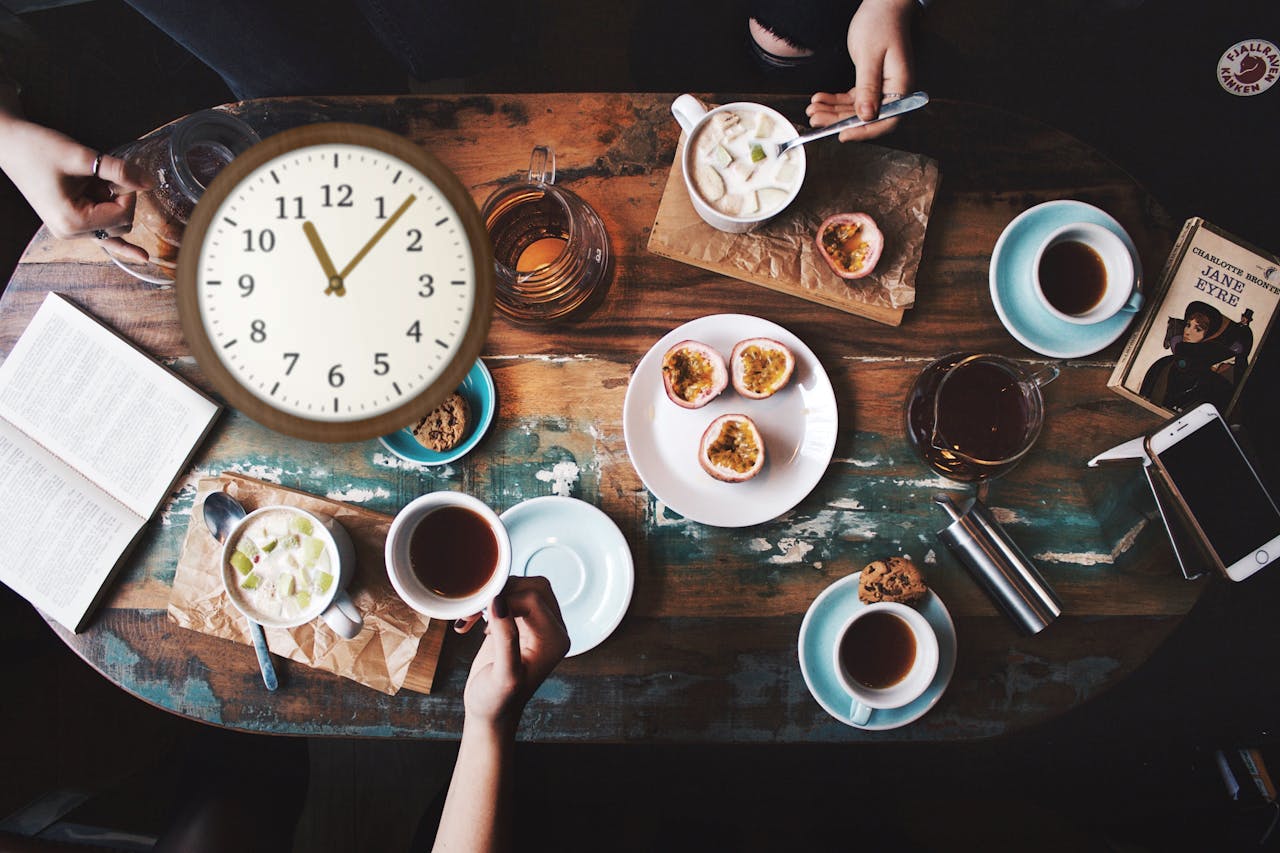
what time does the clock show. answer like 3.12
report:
11.07
